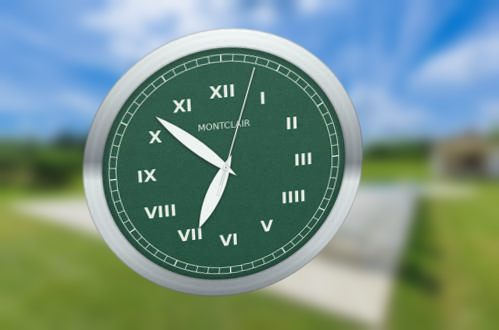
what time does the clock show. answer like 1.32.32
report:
6.52.03
